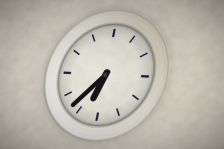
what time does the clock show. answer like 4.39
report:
6.37
